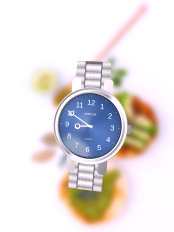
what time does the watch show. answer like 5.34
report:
8.50
